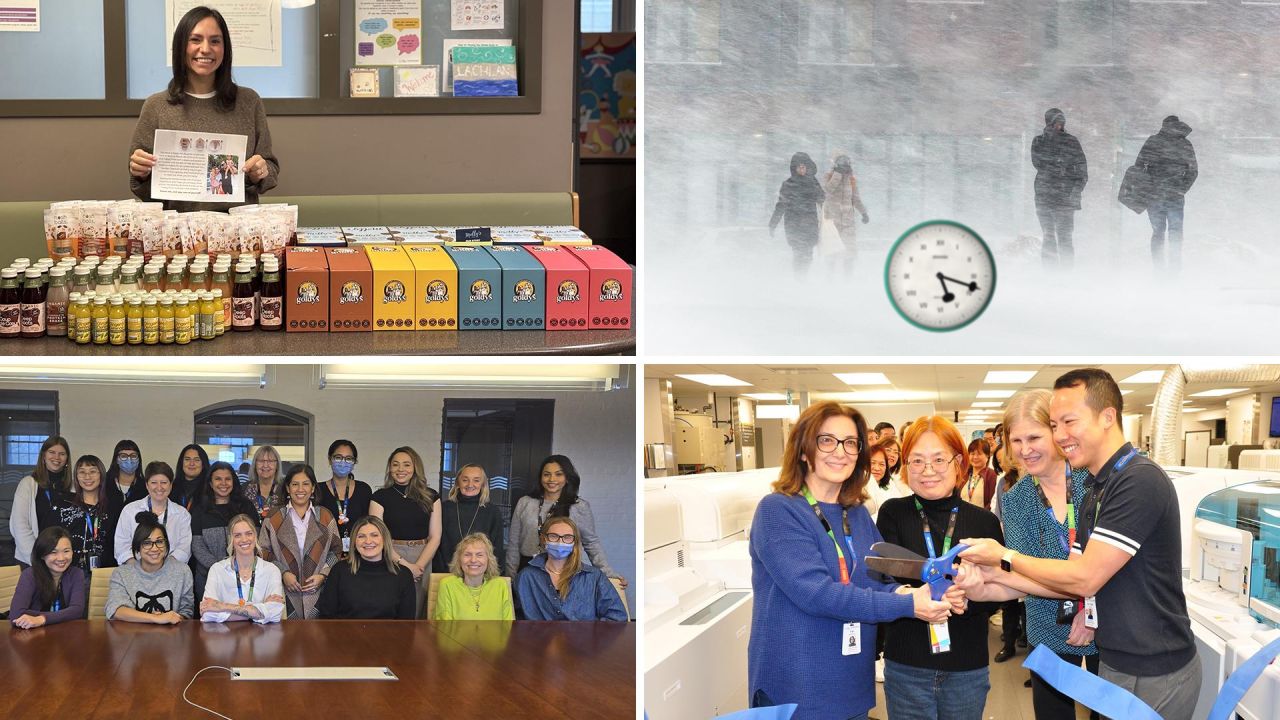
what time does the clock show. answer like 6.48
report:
5.18
